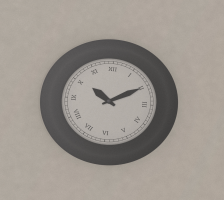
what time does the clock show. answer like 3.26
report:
10.10
